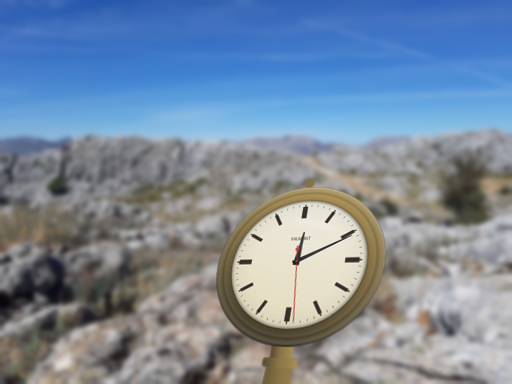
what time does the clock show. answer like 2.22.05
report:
12.10.29
